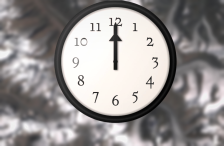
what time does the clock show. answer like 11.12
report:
12.00
